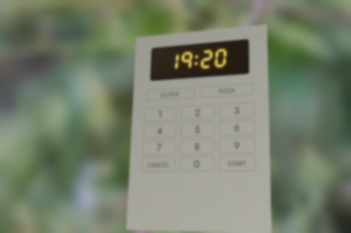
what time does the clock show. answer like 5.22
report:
19.20
